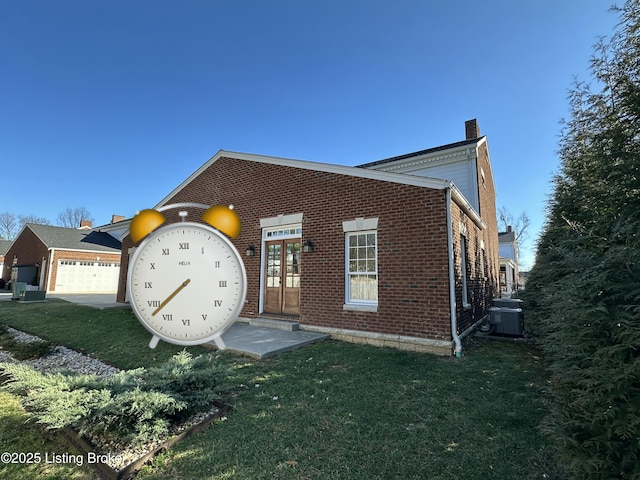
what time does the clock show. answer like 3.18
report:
7.38
